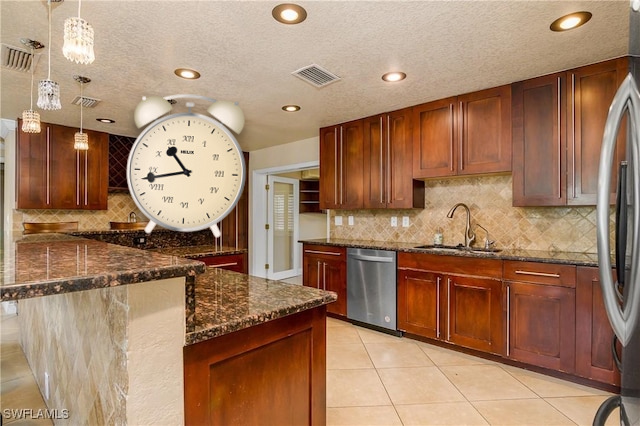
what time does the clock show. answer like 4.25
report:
10.43
